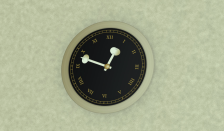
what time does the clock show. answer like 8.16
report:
12.48
